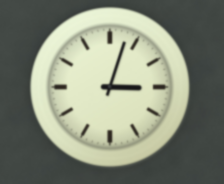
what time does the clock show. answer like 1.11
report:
3.03
